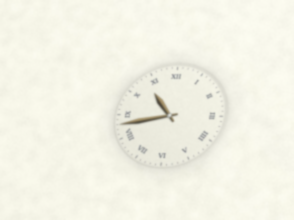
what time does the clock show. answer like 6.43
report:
10.43
